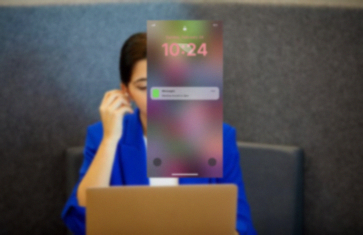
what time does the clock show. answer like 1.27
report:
10.24
